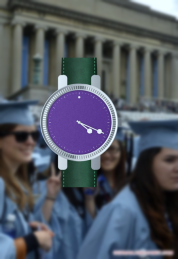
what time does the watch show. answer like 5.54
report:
4.19
